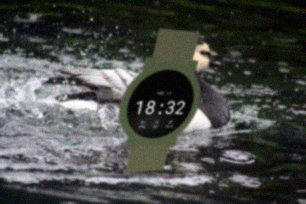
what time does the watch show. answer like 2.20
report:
18.32
